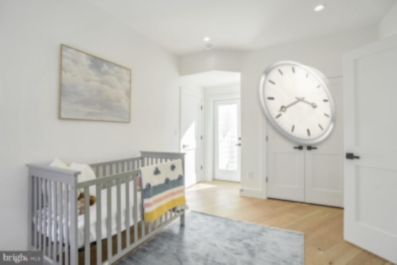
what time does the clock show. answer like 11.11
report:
3.41
